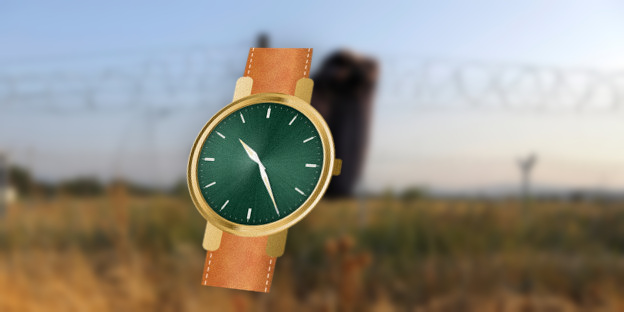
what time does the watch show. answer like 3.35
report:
10.25
